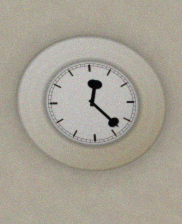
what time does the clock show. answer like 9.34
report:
12.23
